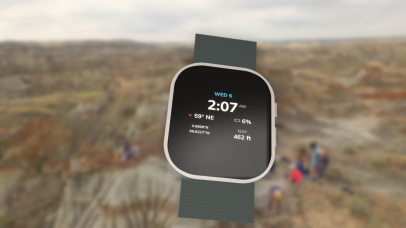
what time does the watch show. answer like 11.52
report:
2.07
